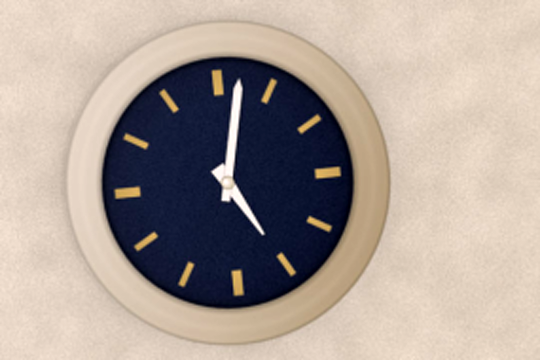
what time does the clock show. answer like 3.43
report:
5.02
